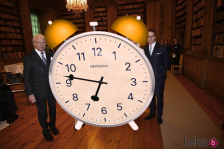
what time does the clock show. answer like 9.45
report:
6.47
